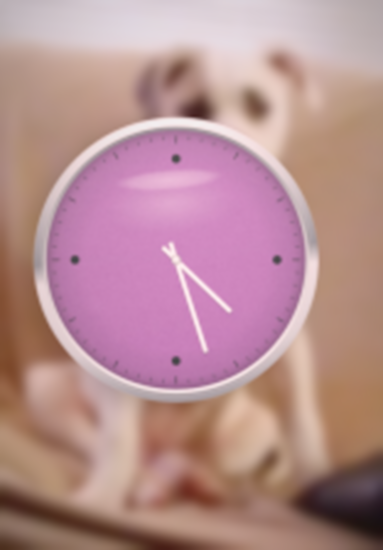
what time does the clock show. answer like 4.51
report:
4.27
